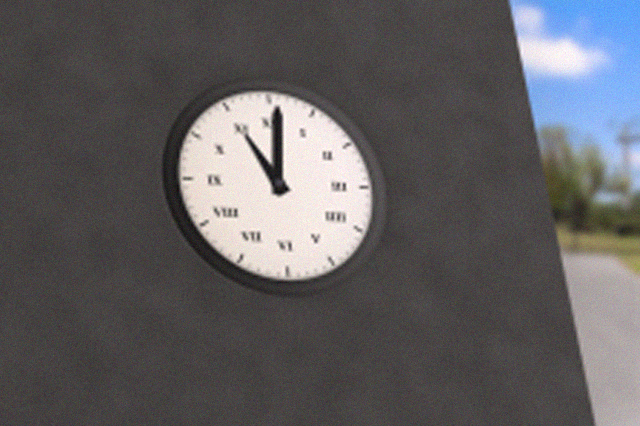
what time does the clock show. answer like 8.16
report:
11.01
